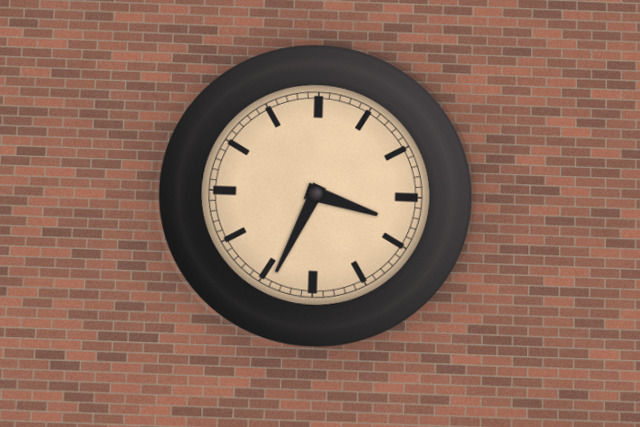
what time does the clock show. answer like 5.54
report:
3.34
